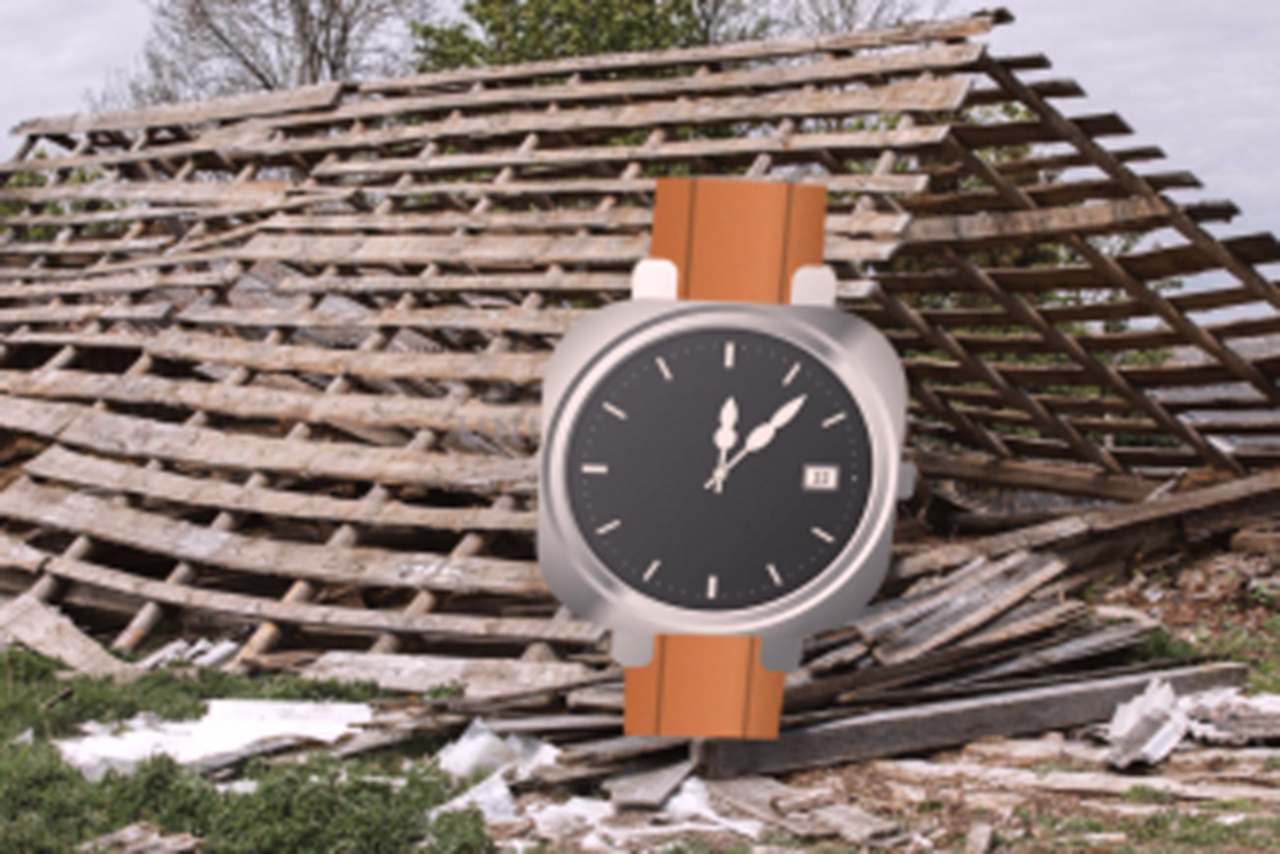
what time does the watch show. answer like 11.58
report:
12.07
